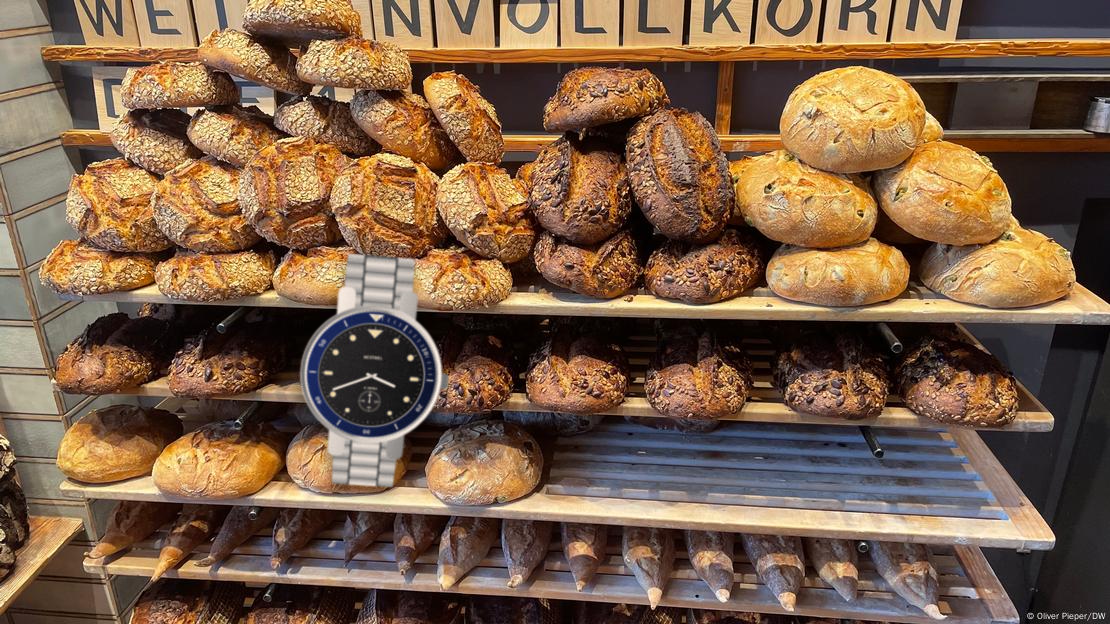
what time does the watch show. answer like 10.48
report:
3.41
